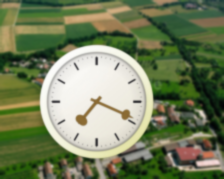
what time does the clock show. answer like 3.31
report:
7.19
